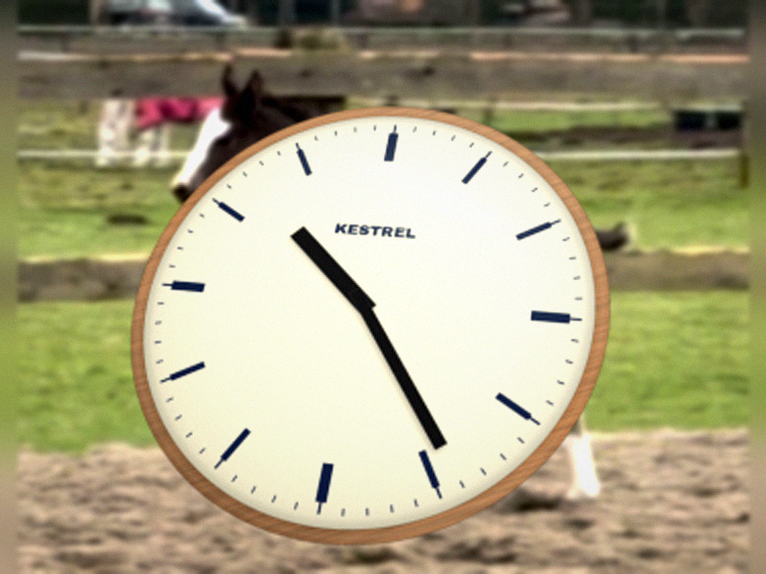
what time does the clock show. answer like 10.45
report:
10.24
